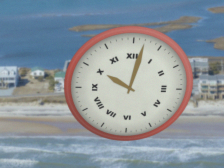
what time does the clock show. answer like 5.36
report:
10.02
